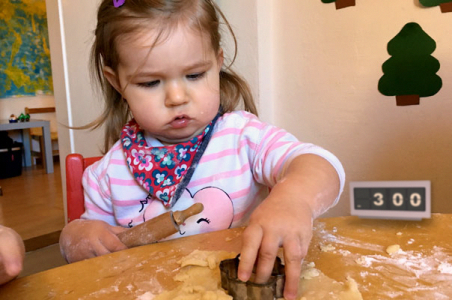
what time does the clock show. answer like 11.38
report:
3.00
